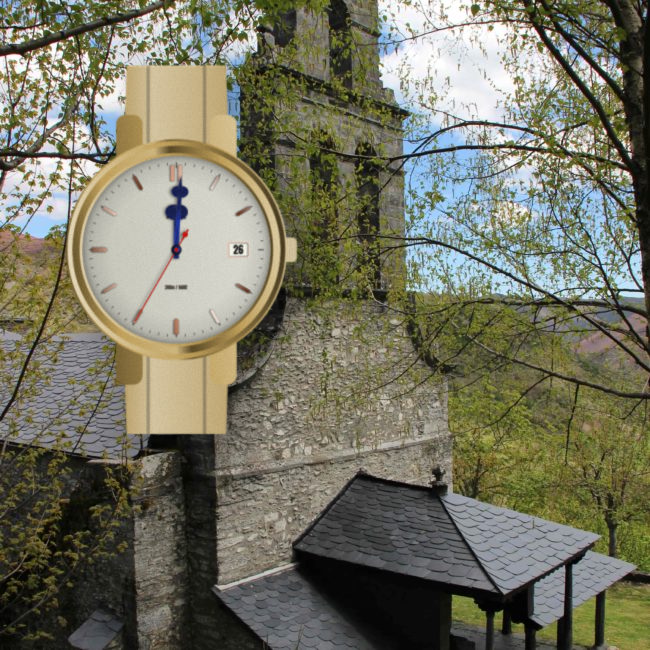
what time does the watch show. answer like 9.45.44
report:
12.00.35
